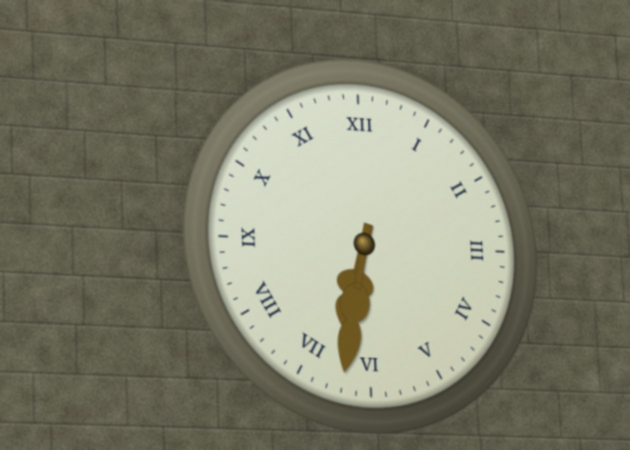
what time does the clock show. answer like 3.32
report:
6.32
